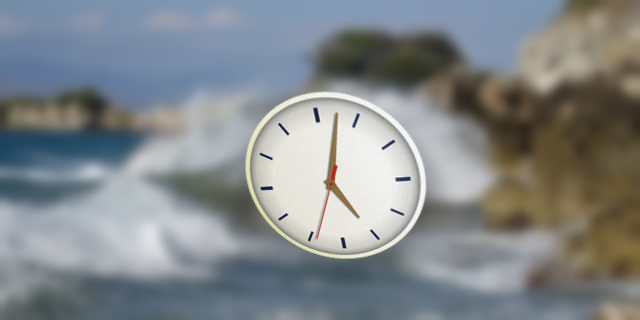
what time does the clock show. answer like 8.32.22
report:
5.02.34
